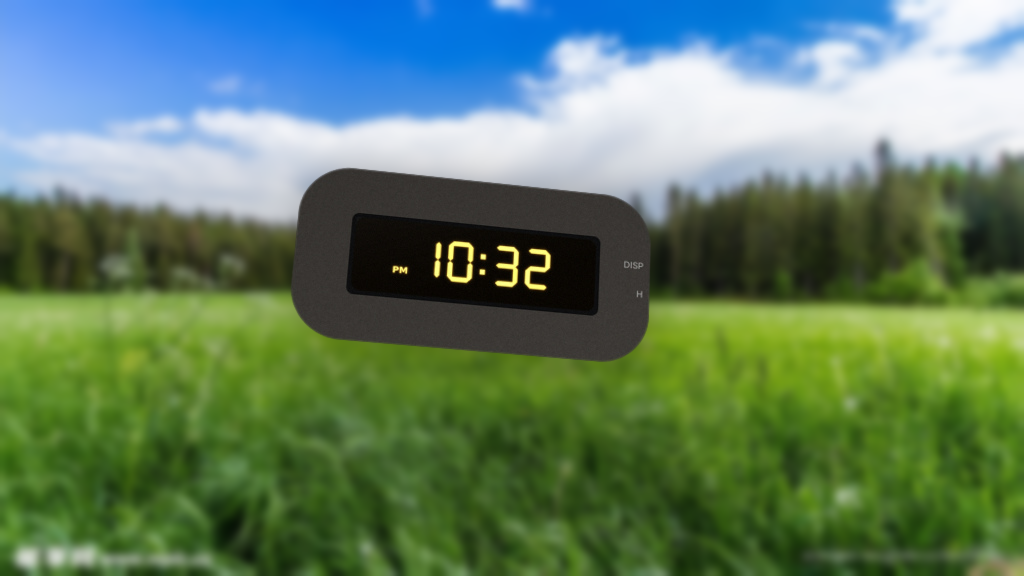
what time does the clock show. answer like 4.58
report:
10.32
